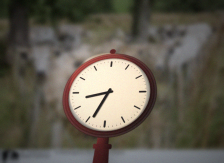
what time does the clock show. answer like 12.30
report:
8.34
